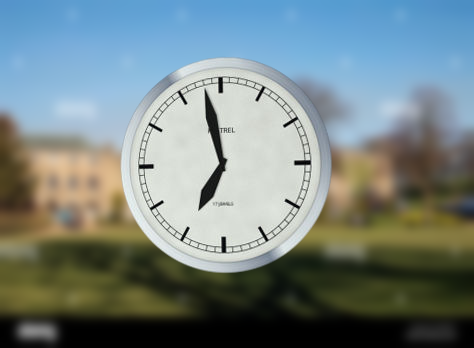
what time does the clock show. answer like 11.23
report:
6.58
